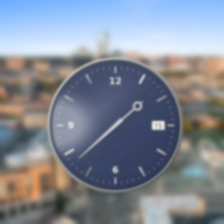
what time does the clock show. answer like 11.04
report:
1.38
